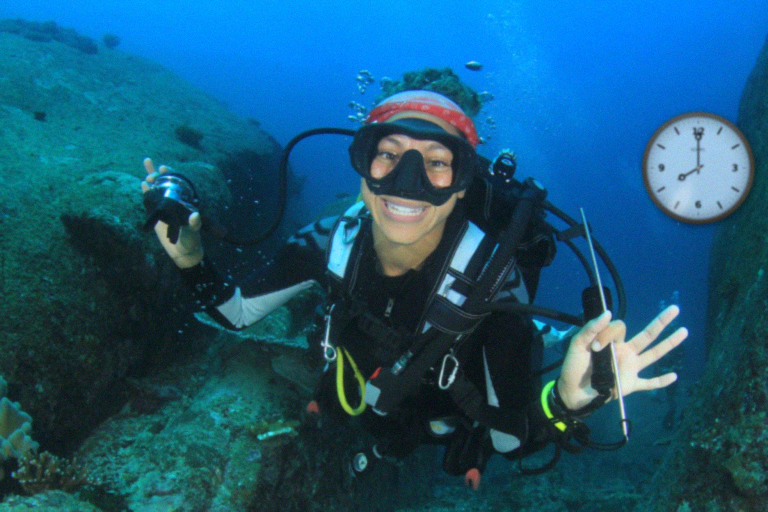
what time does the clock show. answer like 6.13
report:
8.00
